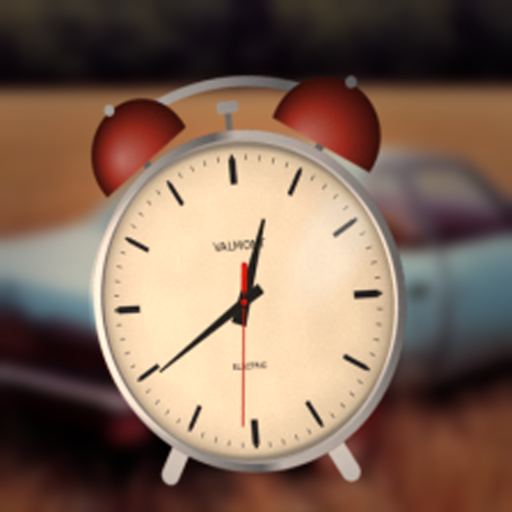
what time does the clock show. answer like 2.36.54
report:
12.39.31
